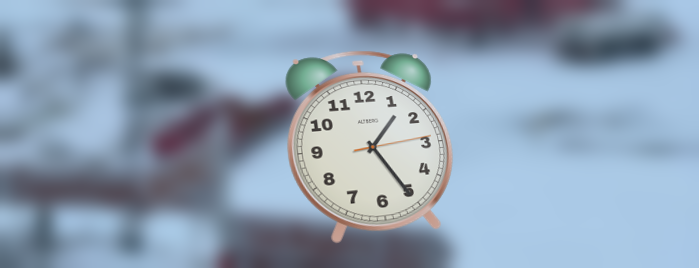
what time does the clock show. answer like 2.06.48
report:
1.25.14
